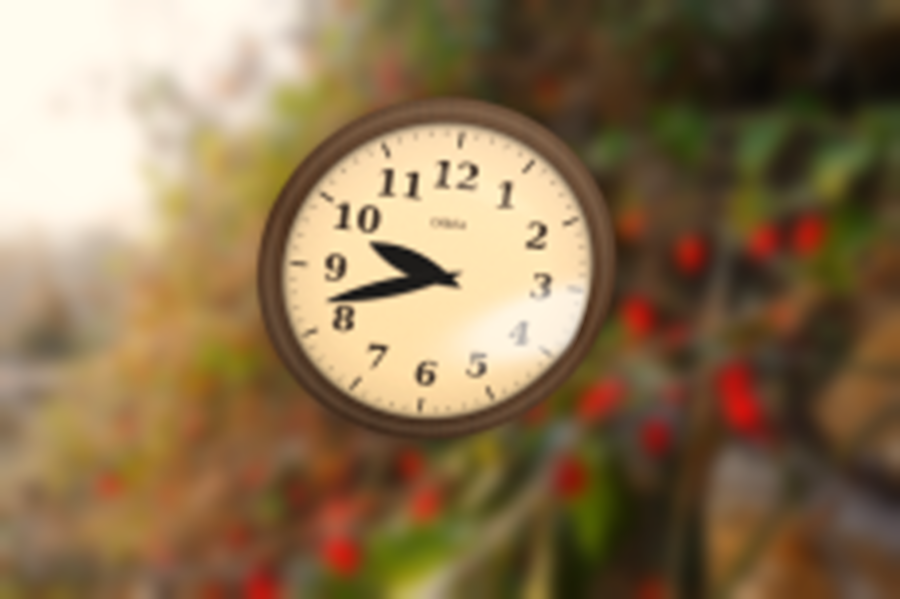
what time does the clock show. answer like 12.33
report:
9.42
